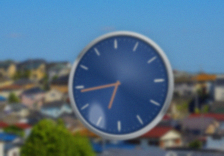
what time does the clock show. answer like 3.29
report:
6.44
